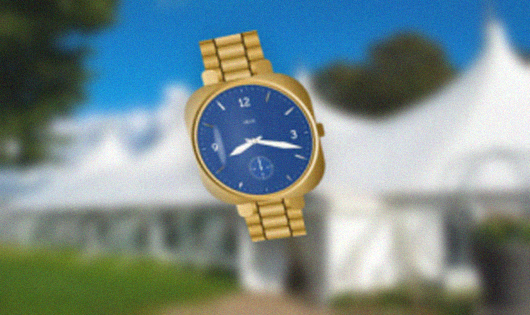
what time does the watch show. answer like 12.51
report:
8.18
